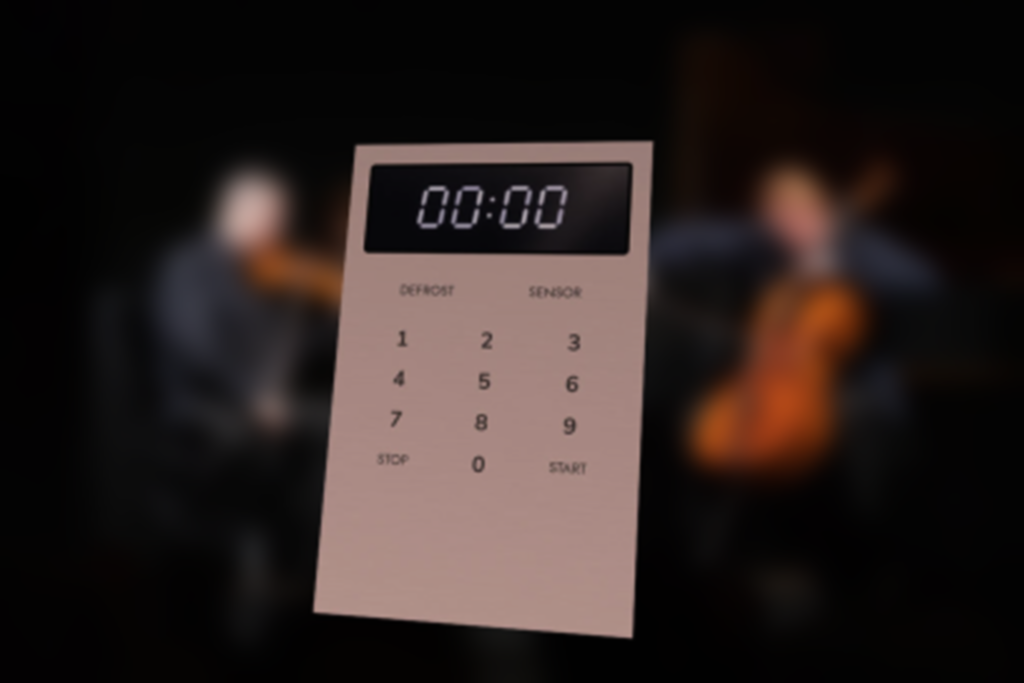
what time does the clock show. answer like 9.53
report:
0.00
